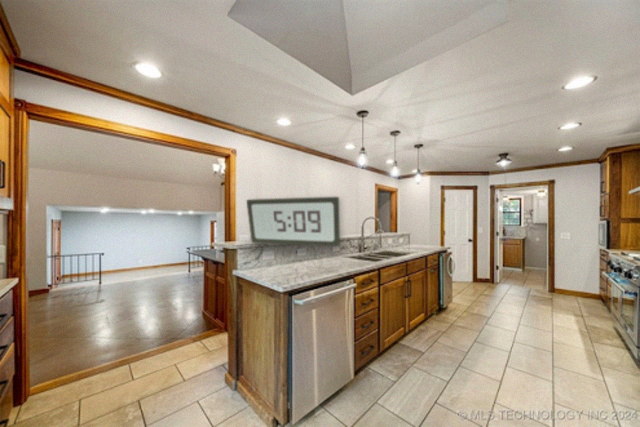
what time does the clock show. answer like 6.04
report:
5.09
